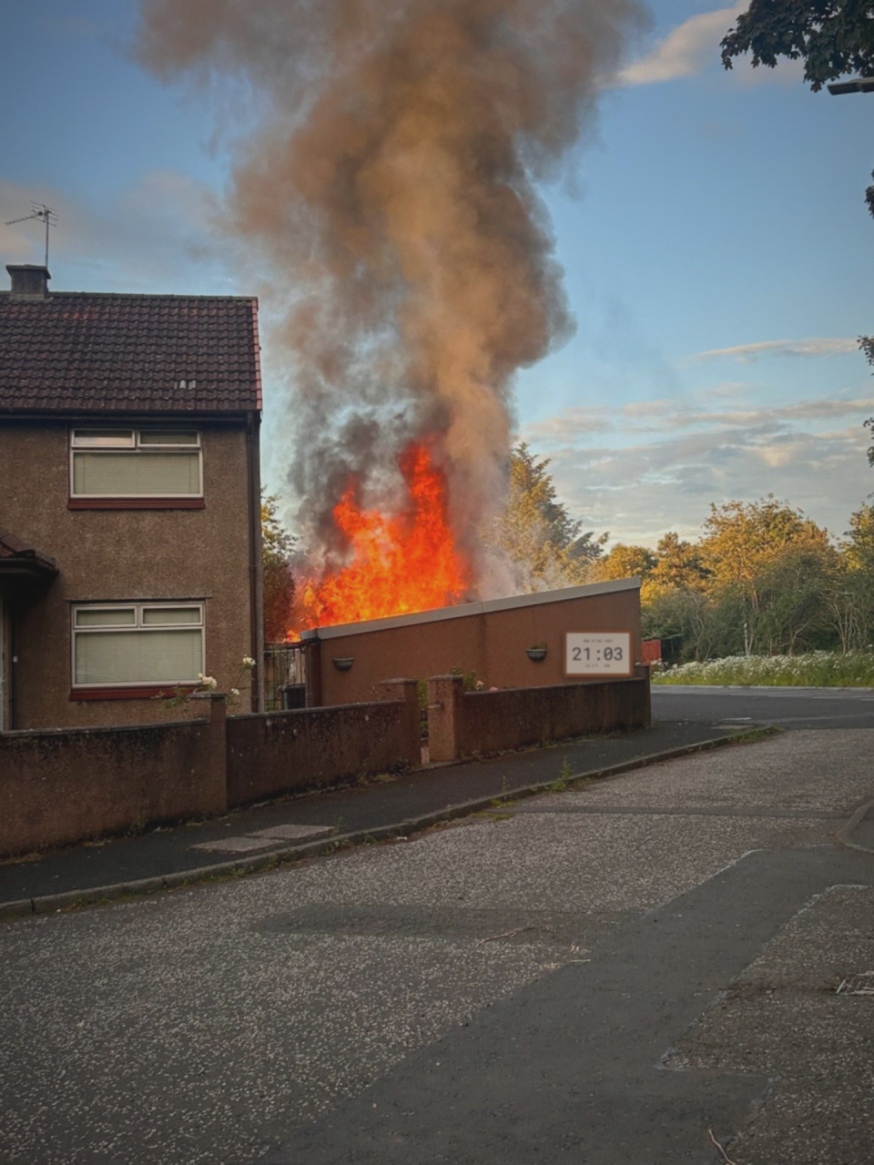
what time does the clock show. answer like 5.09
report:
21.03
